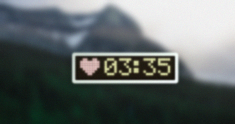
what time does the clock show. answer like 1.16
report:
3.35
